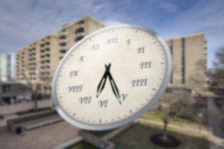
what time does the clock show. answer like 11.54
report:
6.26
